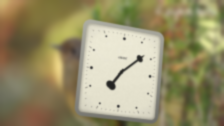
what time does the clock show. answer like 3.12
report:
7.08
